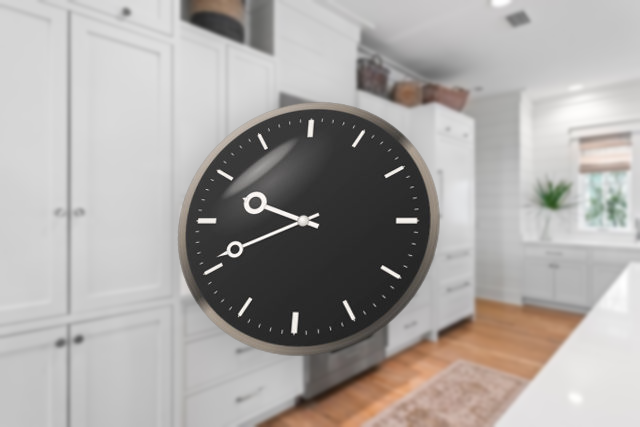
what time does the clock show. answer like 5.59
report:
9.41
